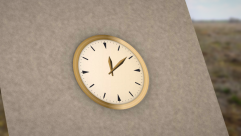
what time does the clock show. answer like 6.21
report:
12.09
